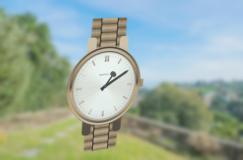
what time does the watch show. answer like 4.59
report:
1.10
